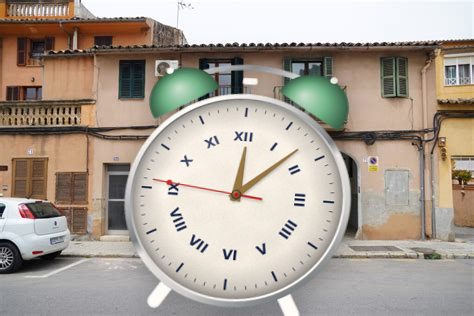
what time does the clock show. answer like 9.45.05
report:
12.07.46
